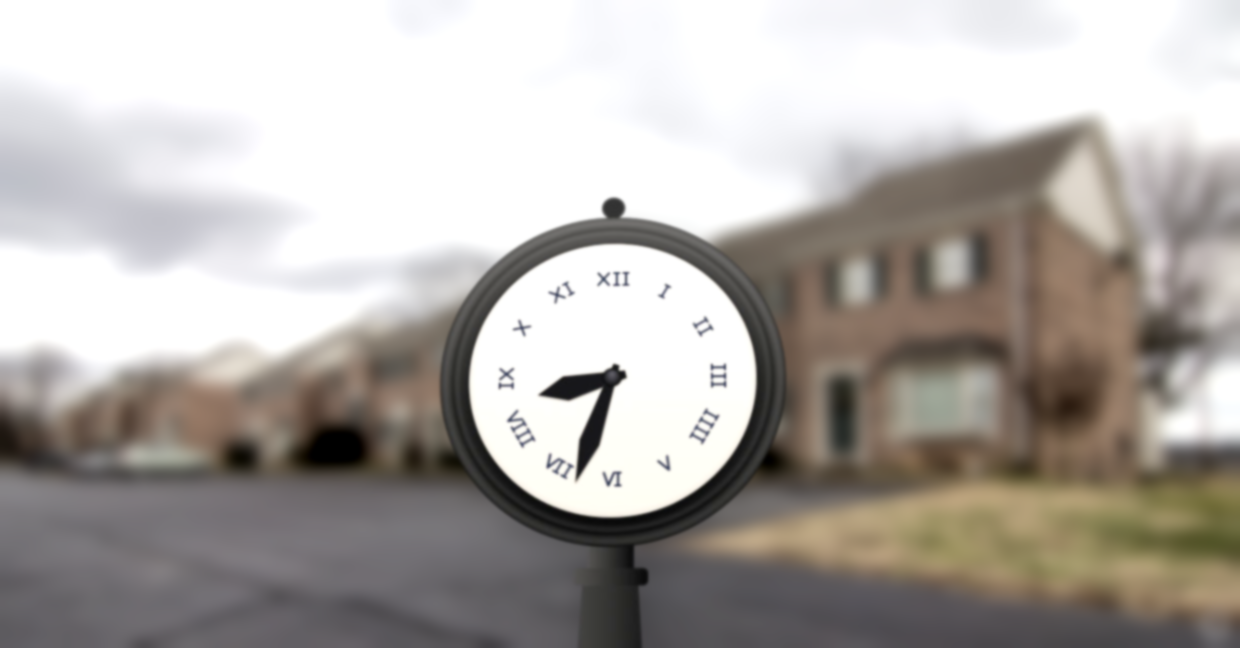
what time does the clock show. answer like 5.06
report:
8.33
